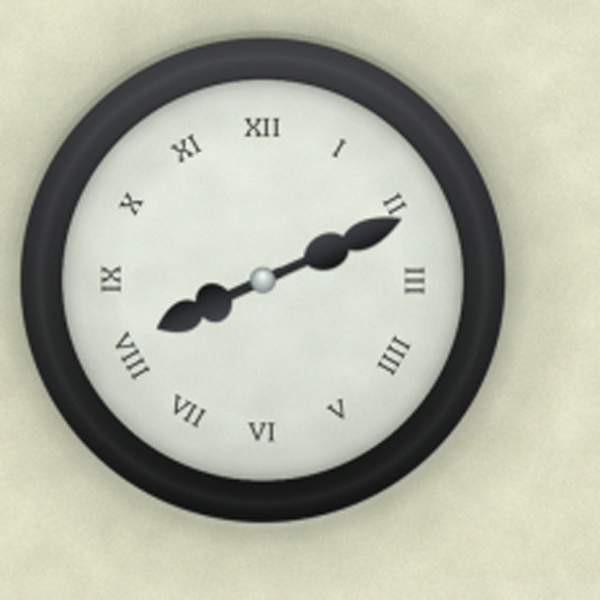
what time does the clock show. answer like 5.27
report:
8.11
